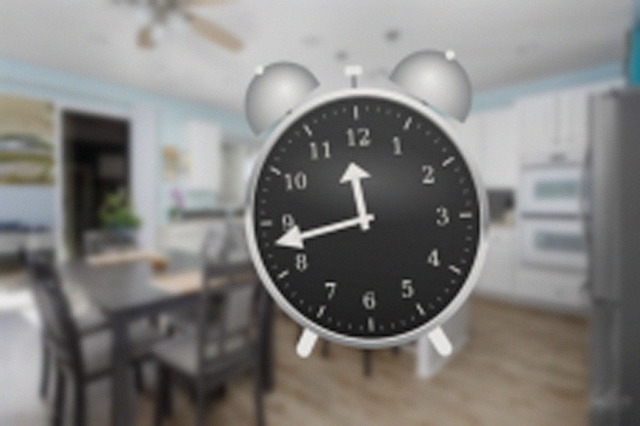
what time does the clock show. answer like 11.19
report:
11.43
